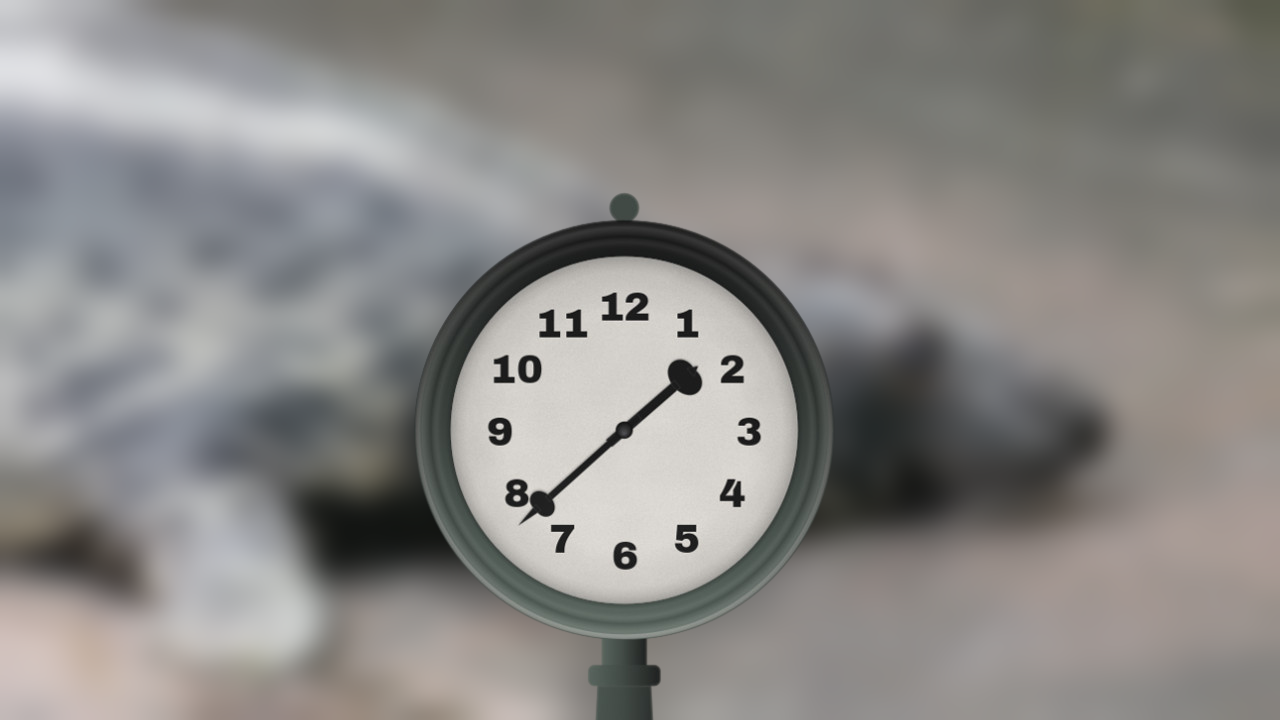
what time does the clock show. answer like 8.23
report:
1.38
